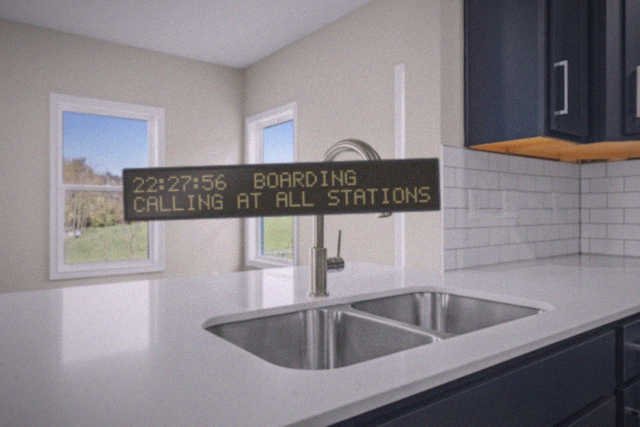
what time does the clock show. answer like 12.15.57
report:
22.27.56
